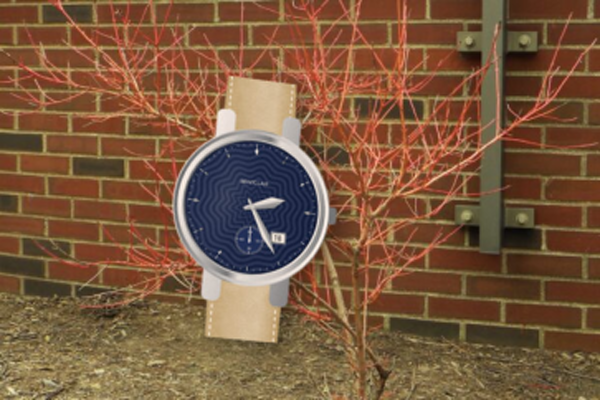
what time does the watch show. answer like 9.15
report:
2.25
